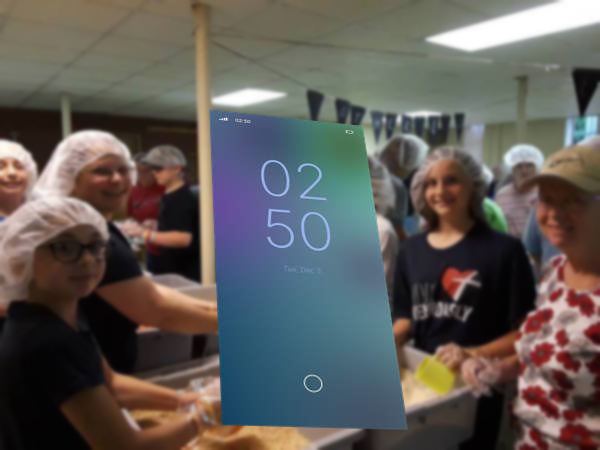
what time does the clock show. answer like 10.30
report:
2.50
